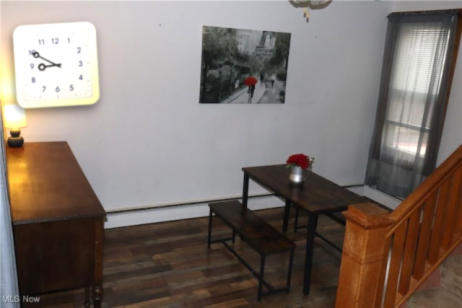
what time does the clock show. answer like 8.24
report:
8.50
